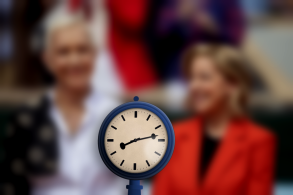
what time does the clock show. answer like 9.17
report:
8.13
